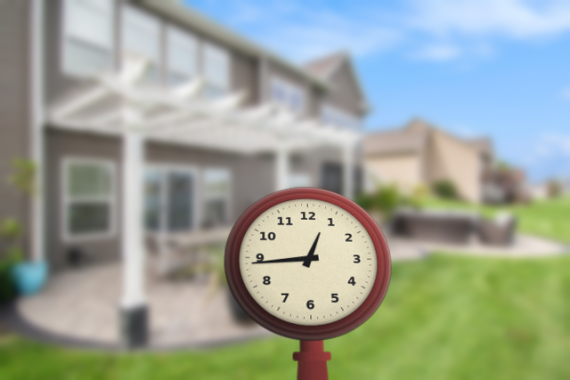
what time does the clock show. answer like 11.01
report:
12.44
